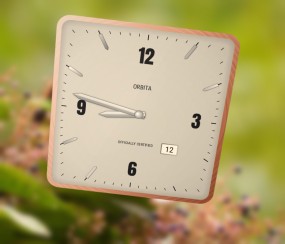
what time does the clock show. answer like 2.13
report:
8.47
